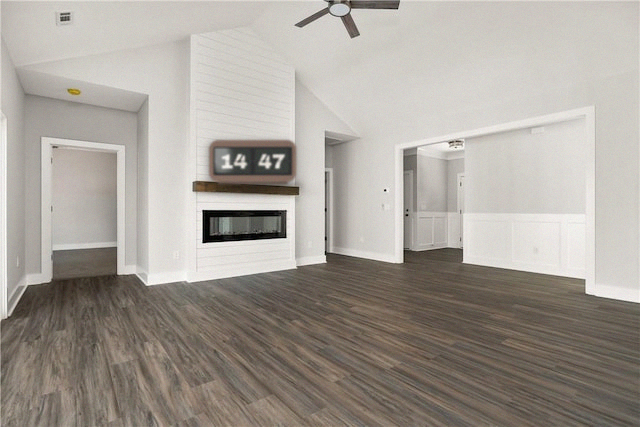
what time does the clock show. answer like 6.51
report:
14.47
